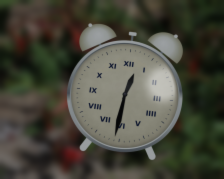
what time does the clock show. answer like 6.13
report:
12.31
